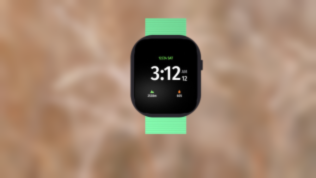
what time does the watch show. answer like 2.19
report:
3.12
